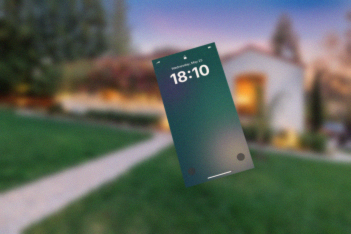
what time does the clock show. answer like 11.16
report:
18.10
